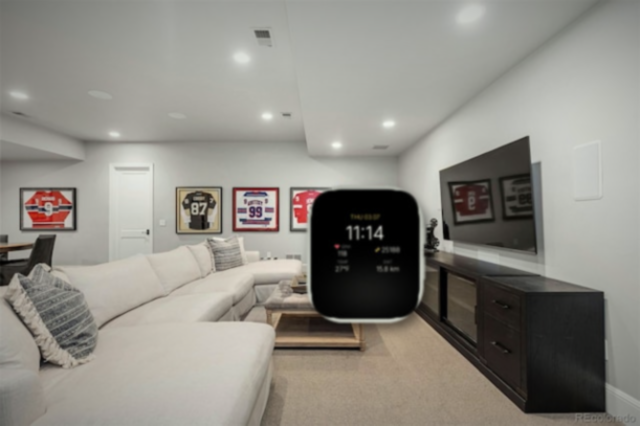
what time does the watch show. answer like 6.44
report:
11.14
